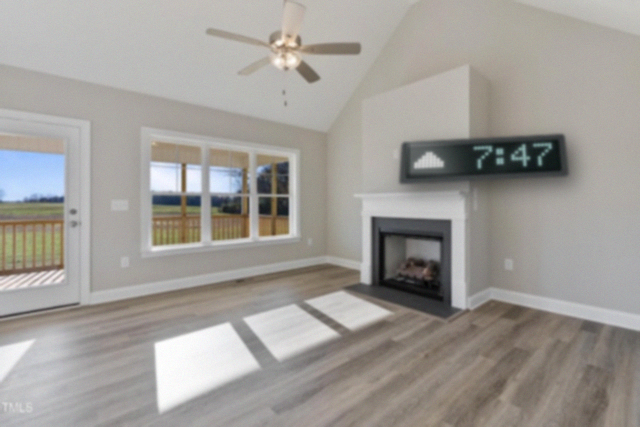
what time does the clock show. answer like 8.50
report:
7.47
